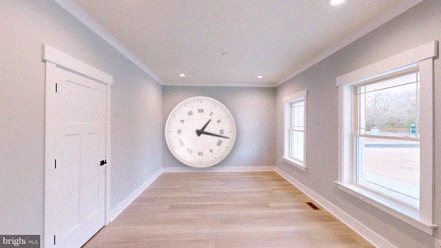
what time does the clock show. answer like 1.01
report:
1.17
